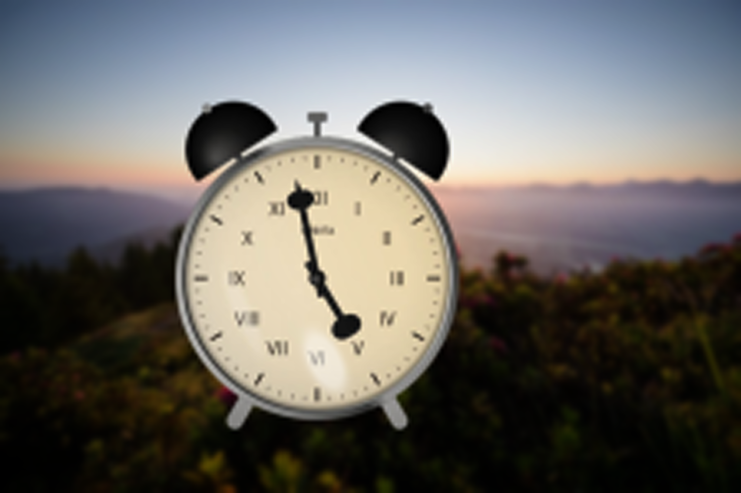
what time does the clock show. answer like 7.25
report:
4.58
